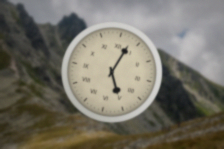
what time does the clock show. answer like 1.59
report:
5.03
